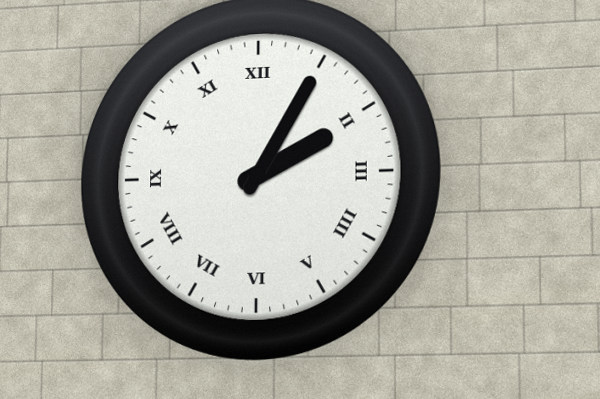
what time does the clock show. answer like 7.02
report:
2.05
